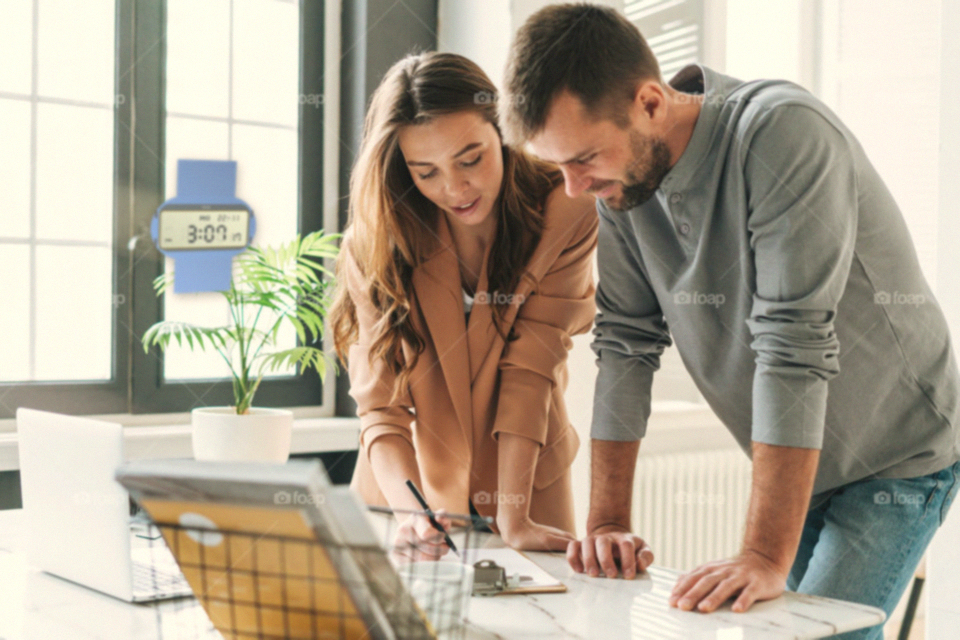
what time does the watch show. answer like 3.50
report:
3.07
